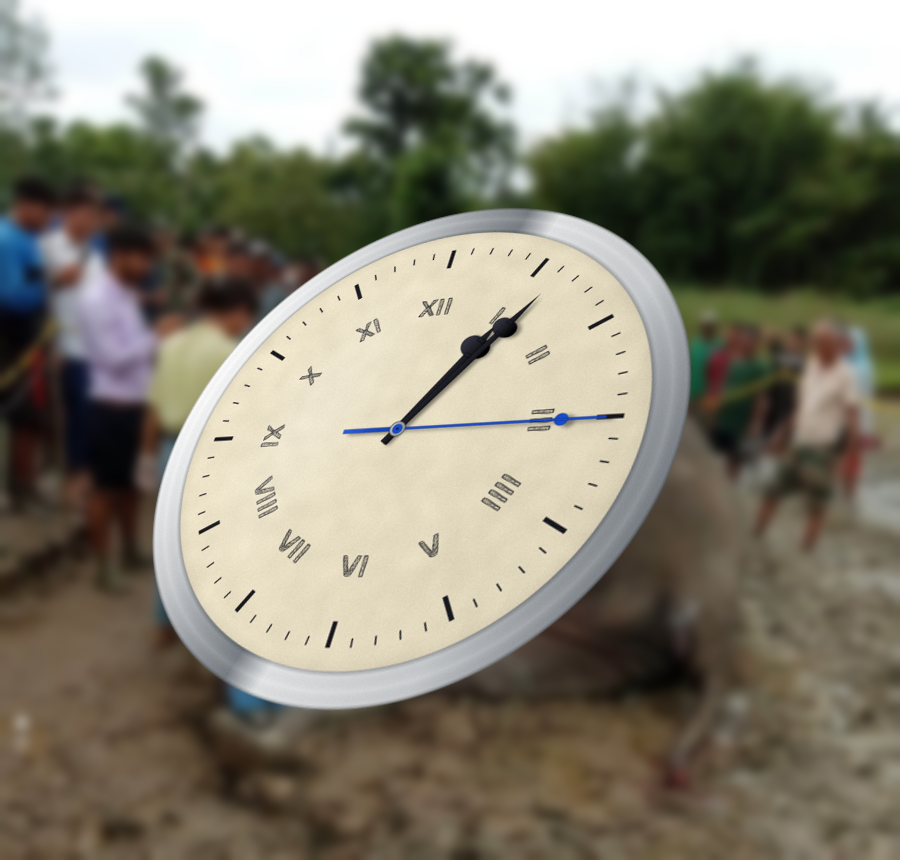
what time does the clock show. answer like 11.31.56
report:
1.06.15
